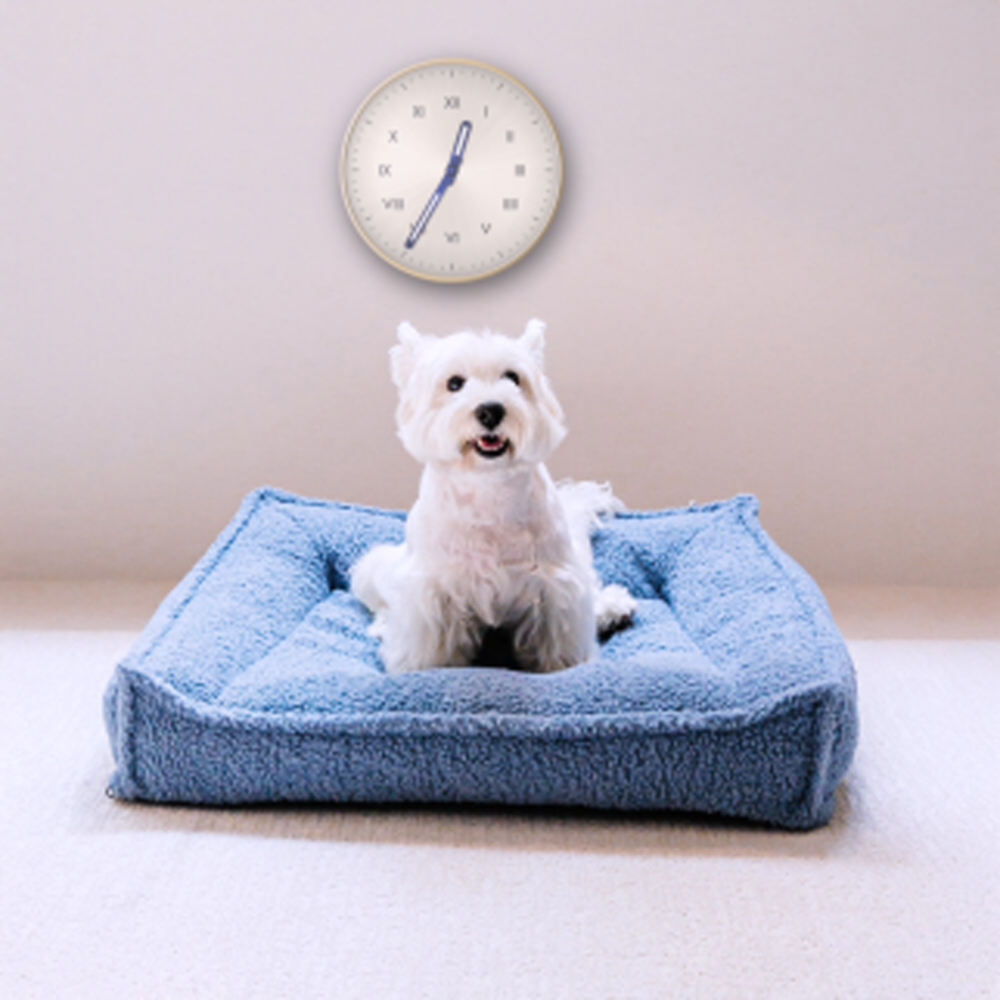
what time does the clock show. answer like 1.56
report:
12.35
